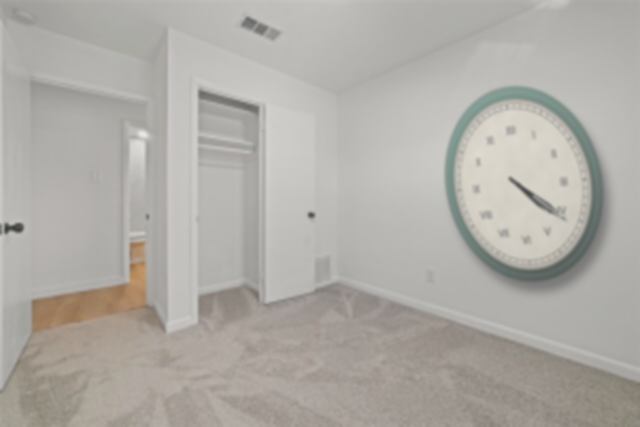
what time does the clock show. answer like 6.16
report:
4.21
